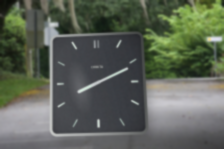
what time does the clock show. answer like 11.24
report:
8.11
